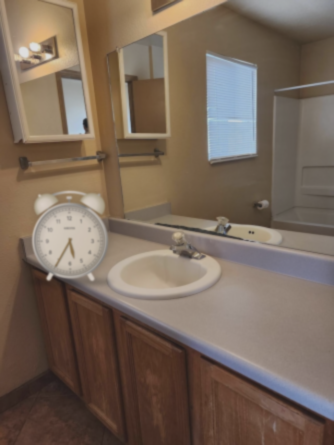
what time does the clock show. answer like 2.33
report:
5.35
